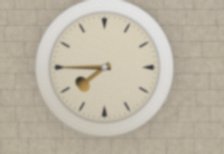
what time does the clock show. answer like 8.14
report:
7.45
